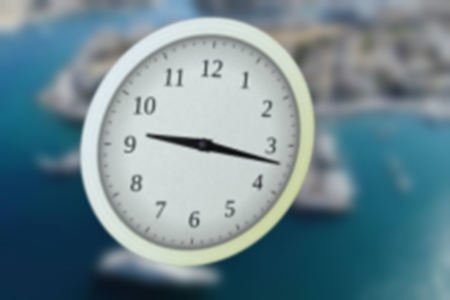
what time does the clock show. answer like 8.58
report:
9.17
